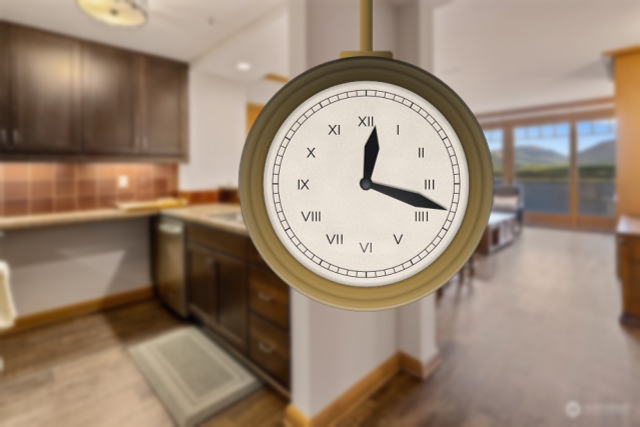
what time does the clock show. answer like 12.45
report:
12.18
